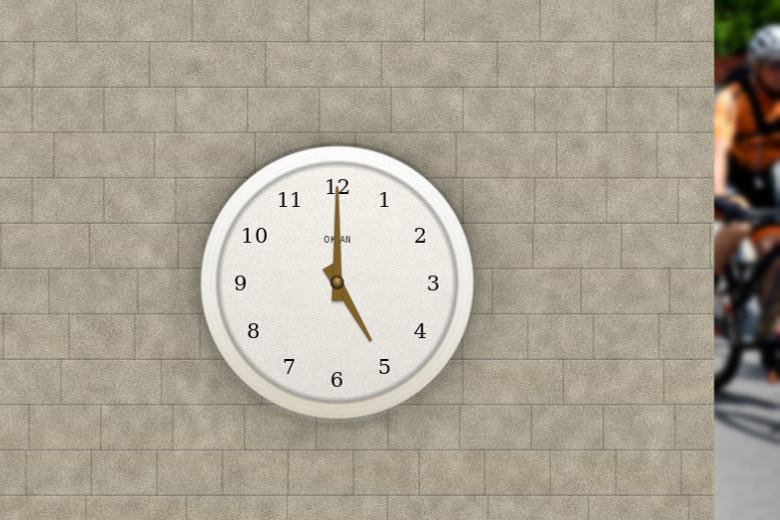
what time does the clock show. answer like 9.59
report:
5.00
